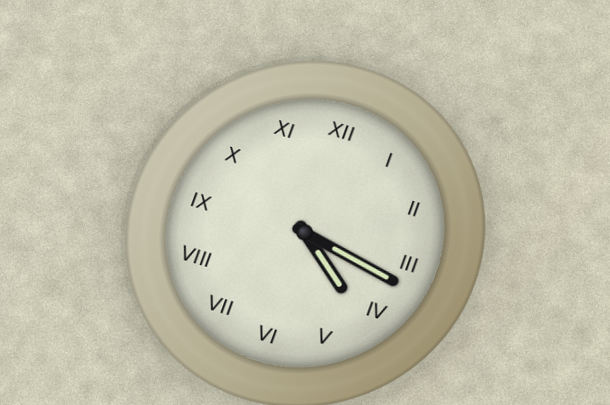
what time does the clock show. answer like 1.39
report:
4.17
